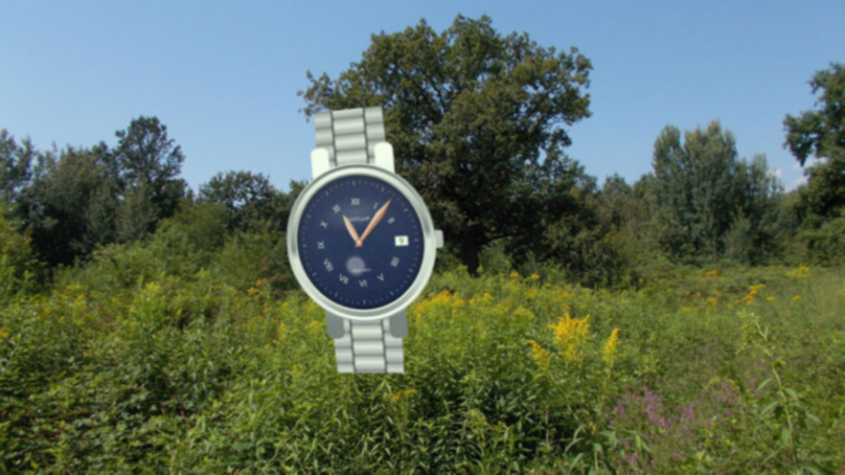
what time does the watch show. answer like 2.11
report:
11.07
